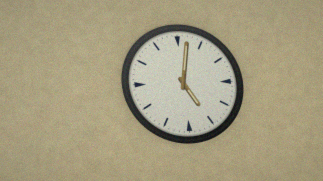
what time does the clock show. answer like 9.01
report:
5.02
